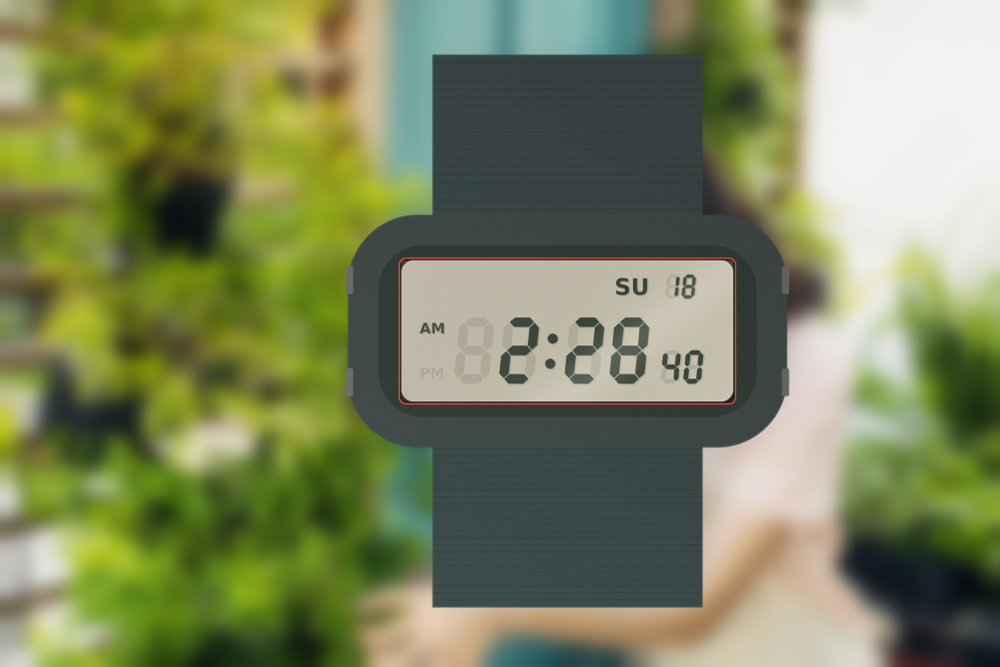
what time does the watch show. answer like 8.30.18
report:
2.28.40
